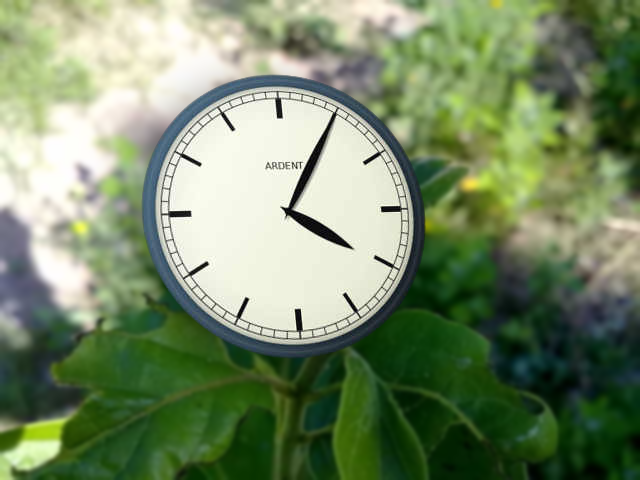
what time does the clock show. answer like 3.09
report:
4.05
